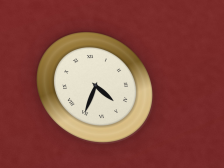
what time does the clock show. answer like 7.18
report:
4.35
